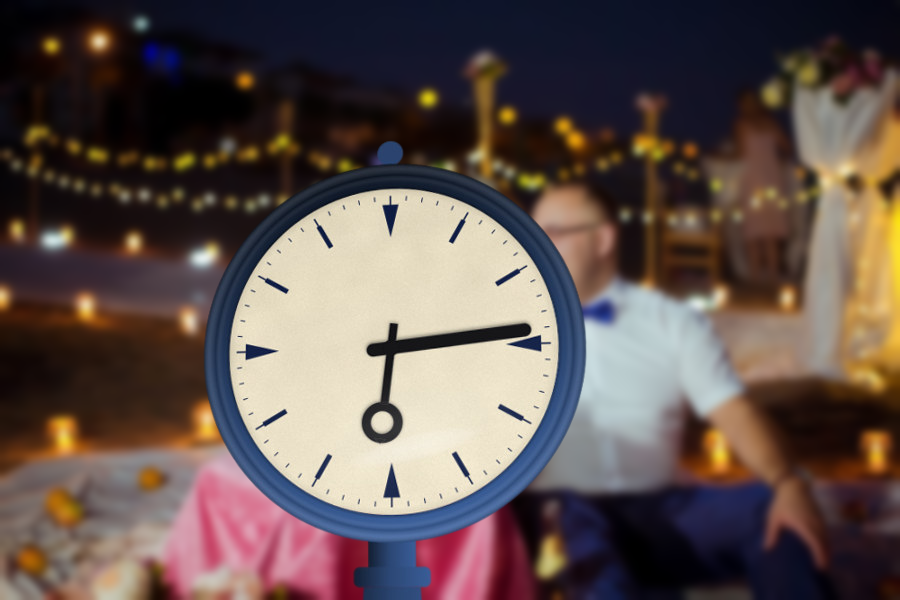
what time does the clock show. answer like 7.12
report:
6.14
